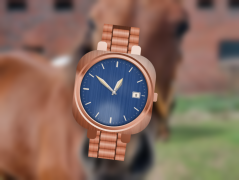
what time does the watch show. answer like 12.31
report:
12.51
